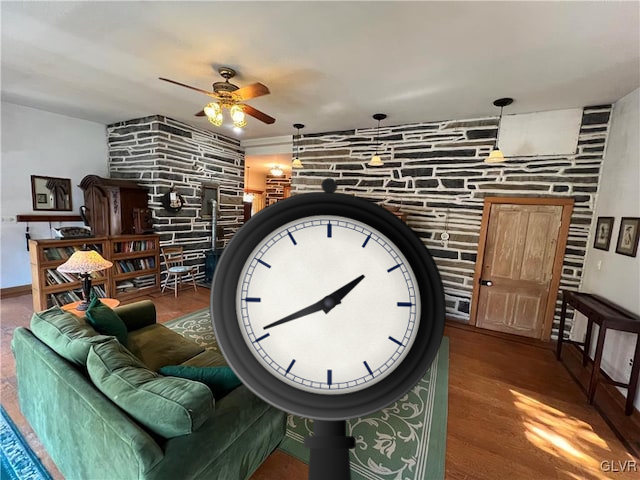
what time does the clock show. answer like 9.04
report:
1.41
